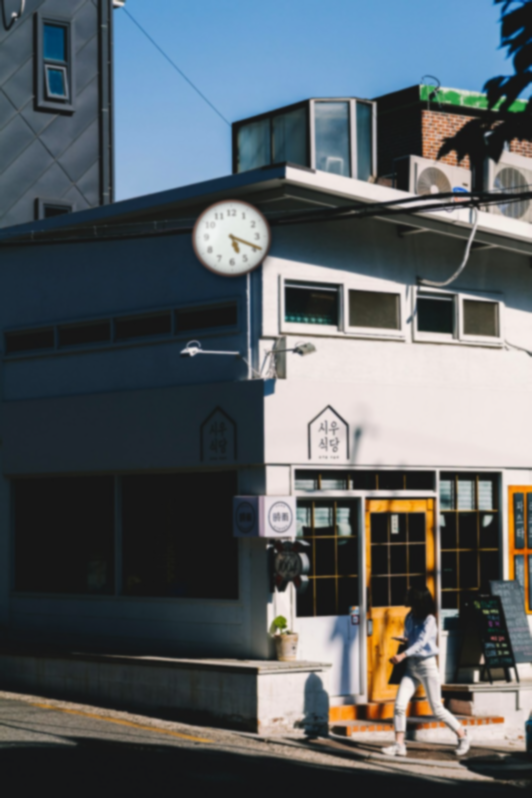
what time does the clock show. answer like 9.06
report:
5.19
